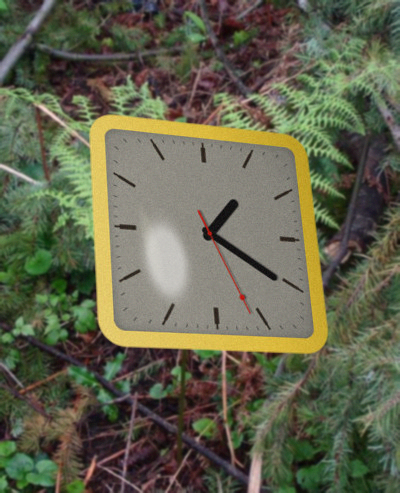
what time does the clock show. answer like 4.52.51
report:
1.20.26
